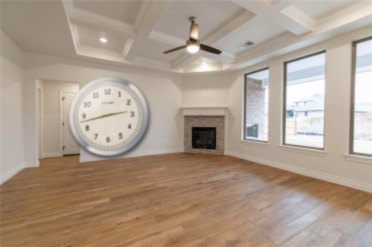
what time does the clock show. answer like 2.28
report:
2.43
